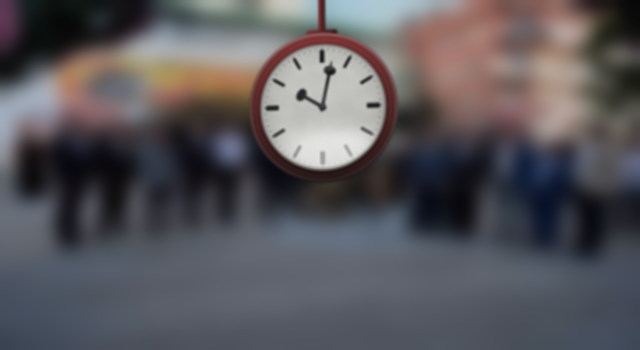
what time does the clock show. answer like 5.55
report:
10.02
